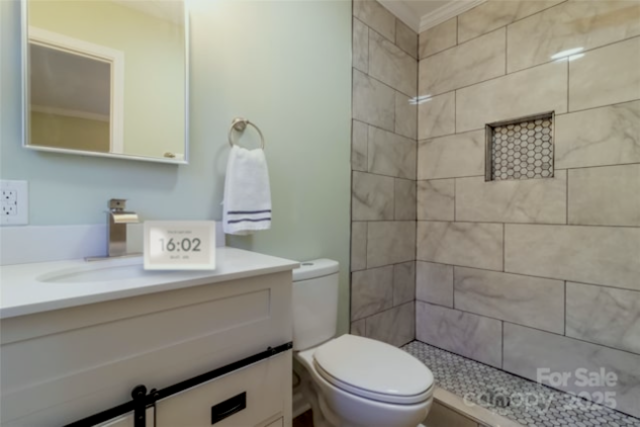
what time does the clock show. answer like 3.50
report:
16.02
